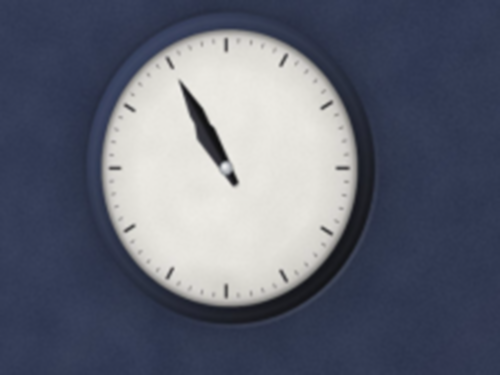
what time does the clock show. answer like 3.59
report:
10.55
